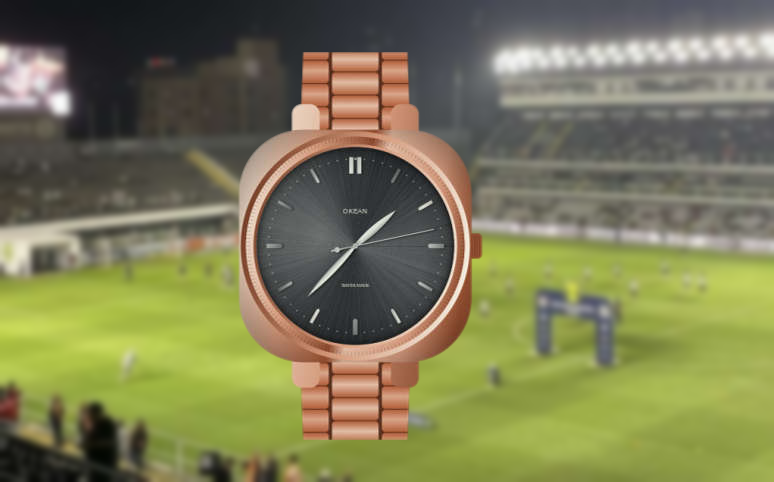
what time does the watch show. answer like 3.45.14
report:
1.37.13
